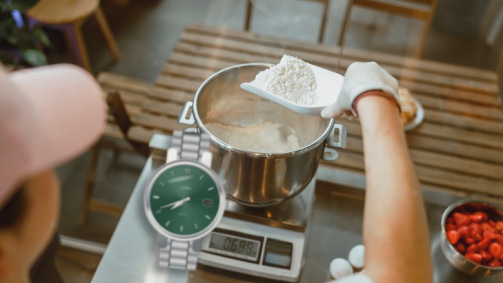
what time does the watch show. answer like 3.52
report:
7.41
